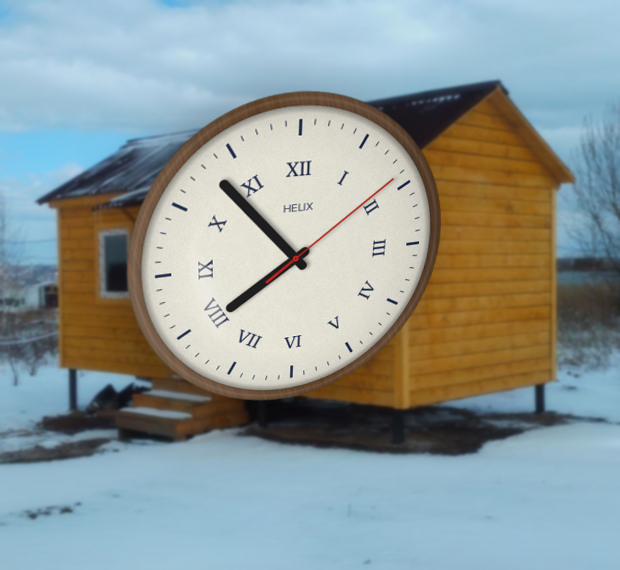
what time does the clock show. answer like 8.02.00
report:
7.53.09
